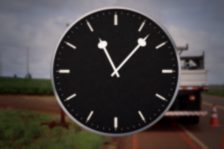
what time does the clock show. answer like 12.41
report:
11.07
